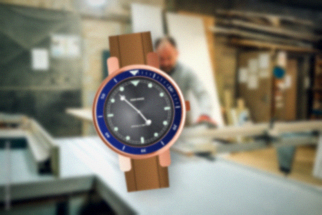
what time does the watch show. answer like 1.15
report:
4.53
